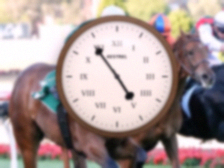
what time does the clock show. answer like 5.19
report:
4.54
